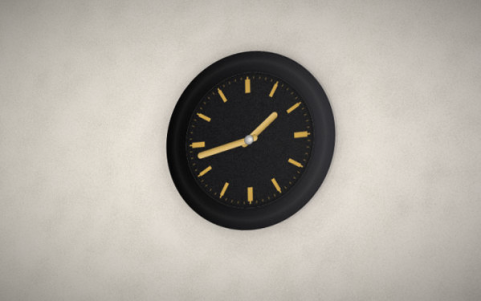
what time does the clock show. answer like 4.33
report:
1.43
